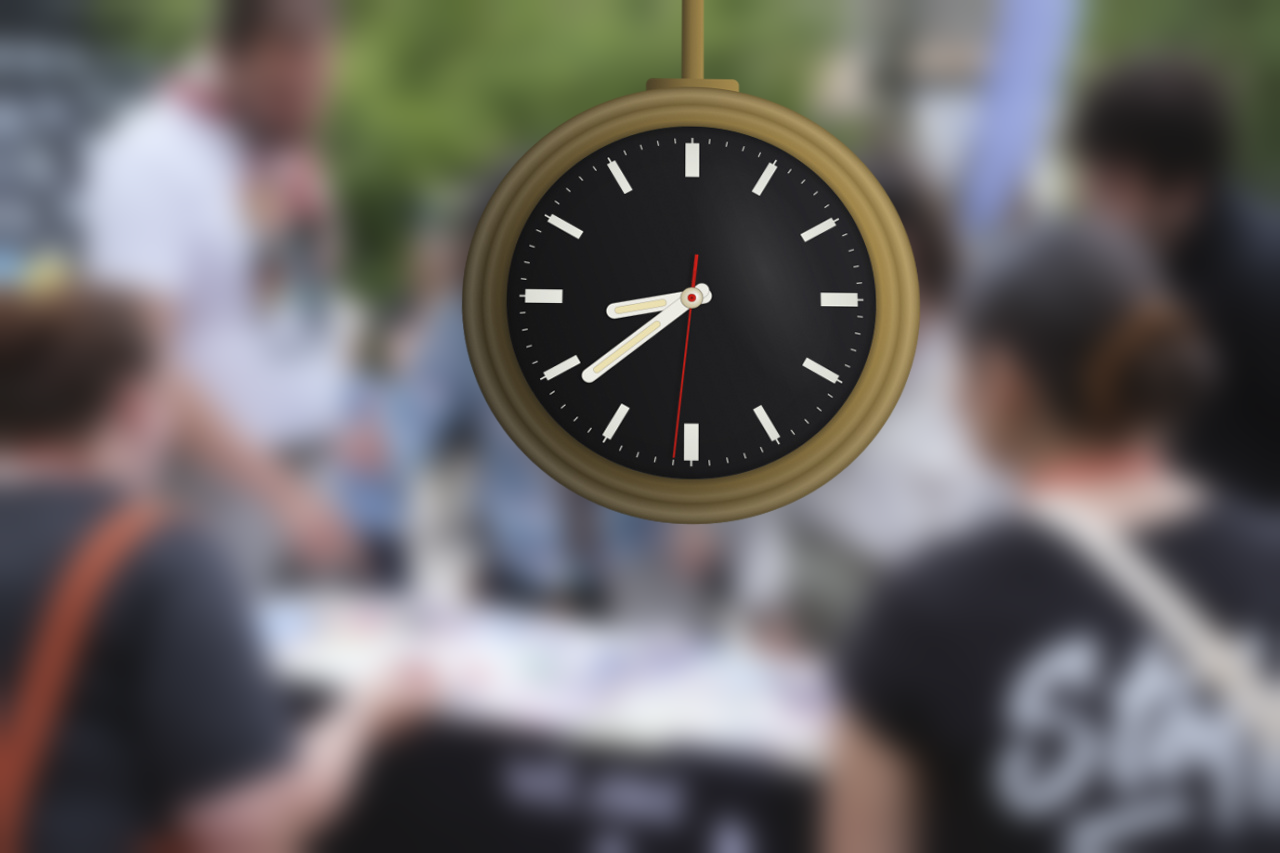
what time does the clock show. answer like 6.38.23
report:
8.38.31
